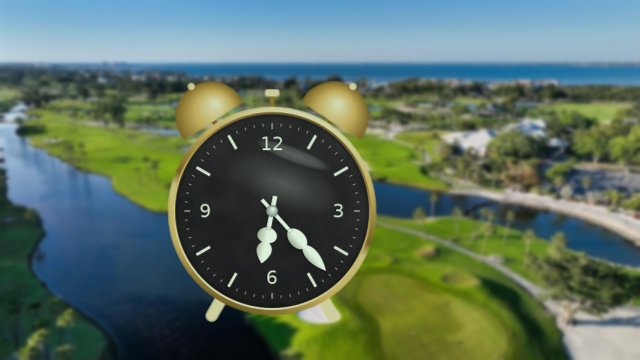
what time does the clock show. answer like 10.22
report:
6.23
